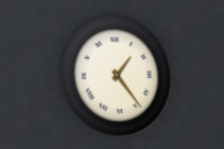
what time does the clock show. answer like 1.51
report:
1.24
